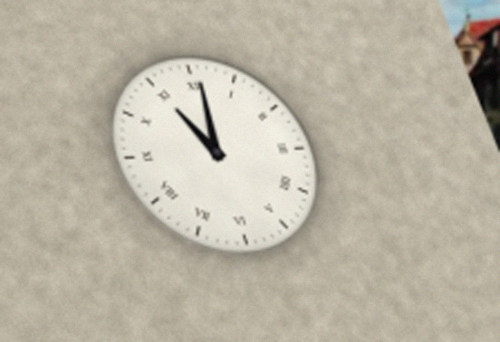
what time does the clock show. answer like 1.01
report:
11.01
